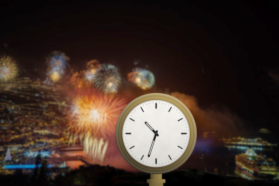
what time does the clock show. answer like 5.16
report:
10.33
